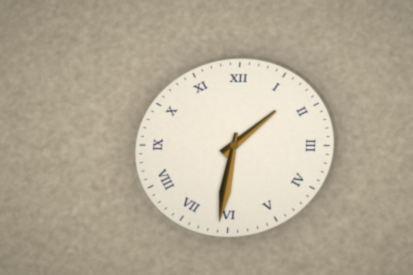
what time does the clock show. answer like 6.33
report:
1.31
